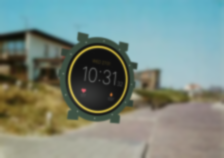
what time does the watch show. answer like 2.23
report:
10.31
